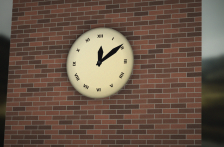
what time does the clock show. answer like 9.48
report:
12.09
